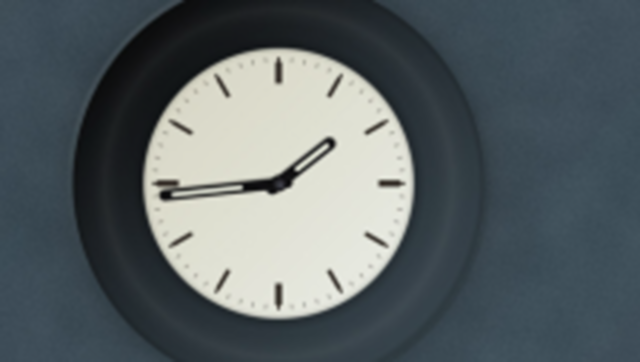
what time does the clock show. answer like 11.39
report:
1.44
